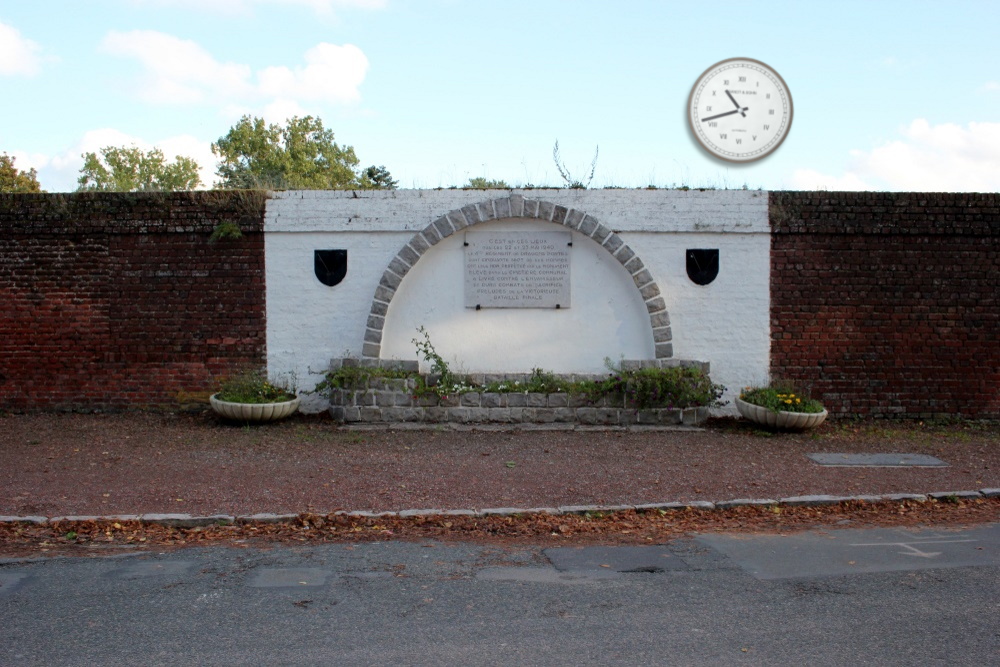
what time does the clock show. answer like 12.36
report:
10.42
